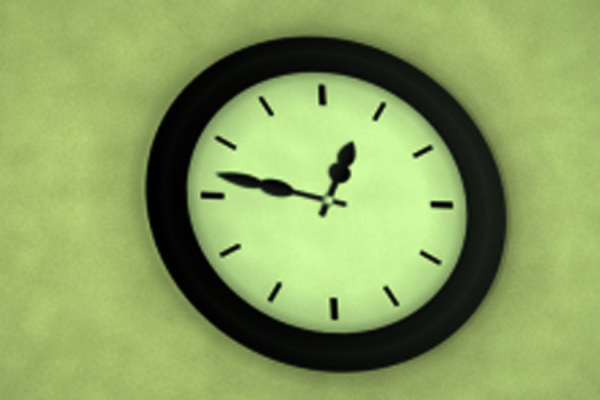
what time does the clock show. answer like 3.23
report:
12.47
